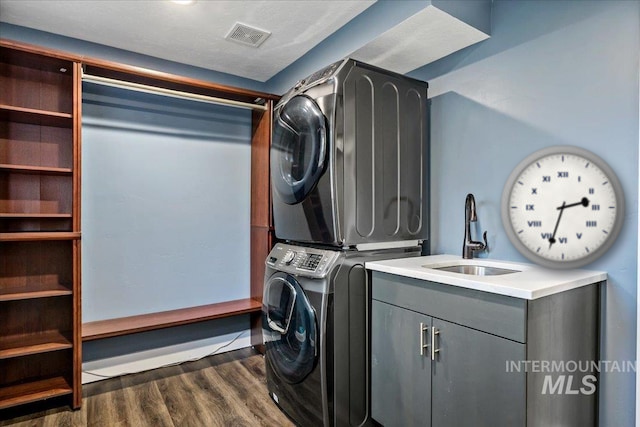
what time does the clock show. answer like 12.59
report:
2.33
